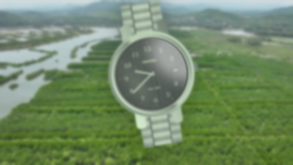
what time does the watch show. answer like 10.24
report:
9.39
